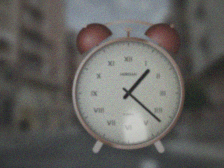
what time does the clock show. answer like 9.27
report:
1.22
